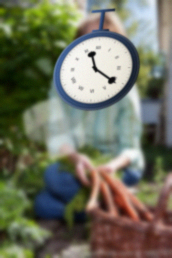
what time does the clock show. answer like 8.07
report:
11.21
